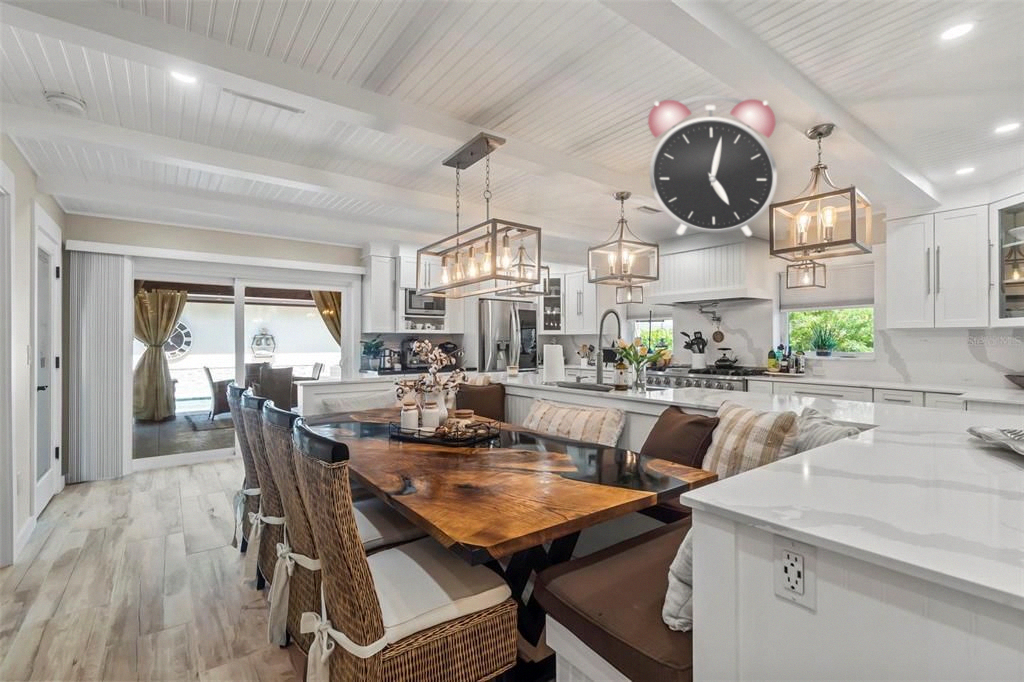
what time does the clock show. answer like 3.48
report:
5.02
